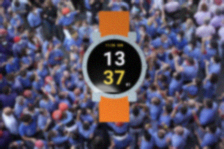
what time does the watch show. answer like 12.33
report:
13.37
